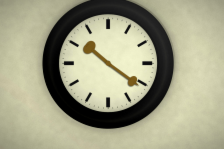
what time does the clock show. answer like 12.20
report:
10.21
